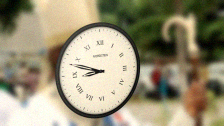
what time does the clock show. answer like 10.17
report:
8.48
